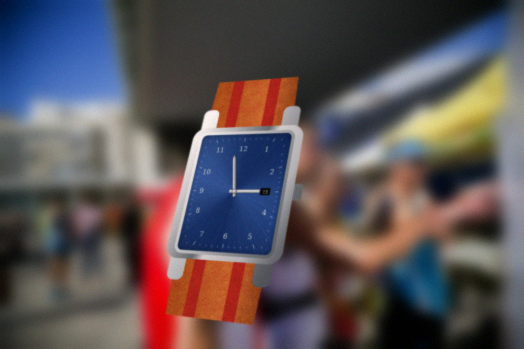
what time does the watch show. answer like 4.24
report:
2.58
